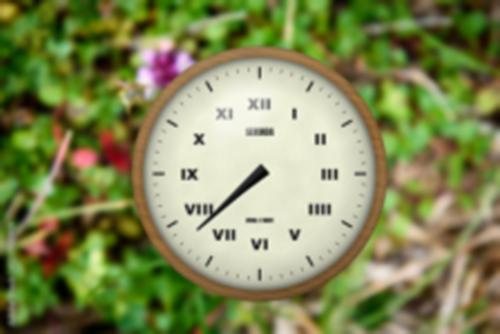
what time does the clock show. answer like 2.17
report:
7.38
